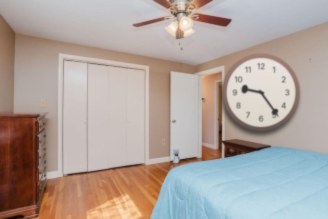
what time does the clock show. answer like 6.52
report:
9.24
